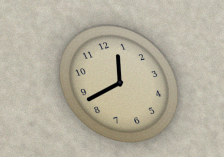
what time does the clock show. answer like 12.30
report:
12.43
